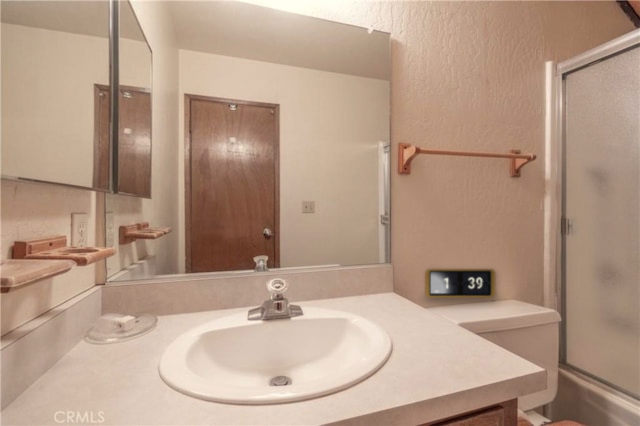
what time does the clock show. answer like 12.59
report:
1.39
